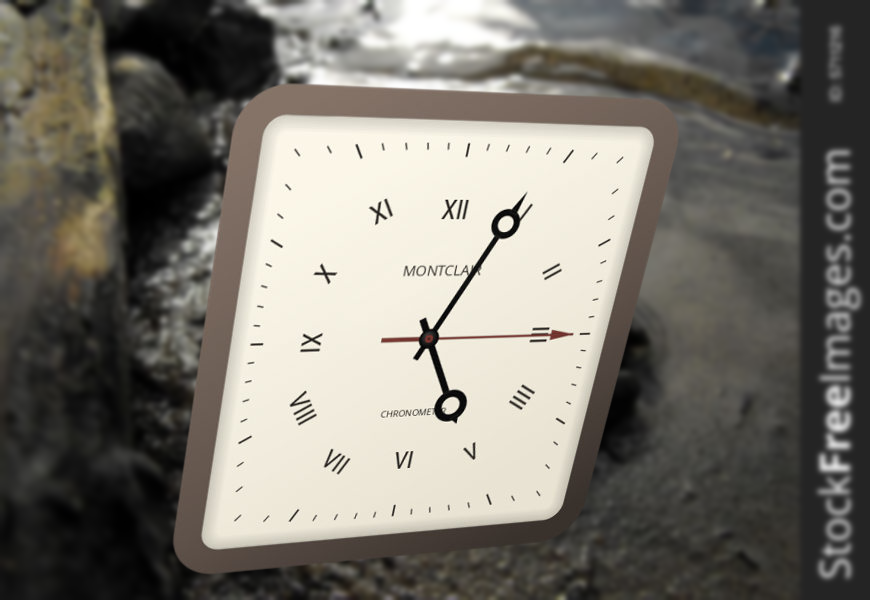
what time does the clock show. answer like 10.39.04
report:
5.04.15
